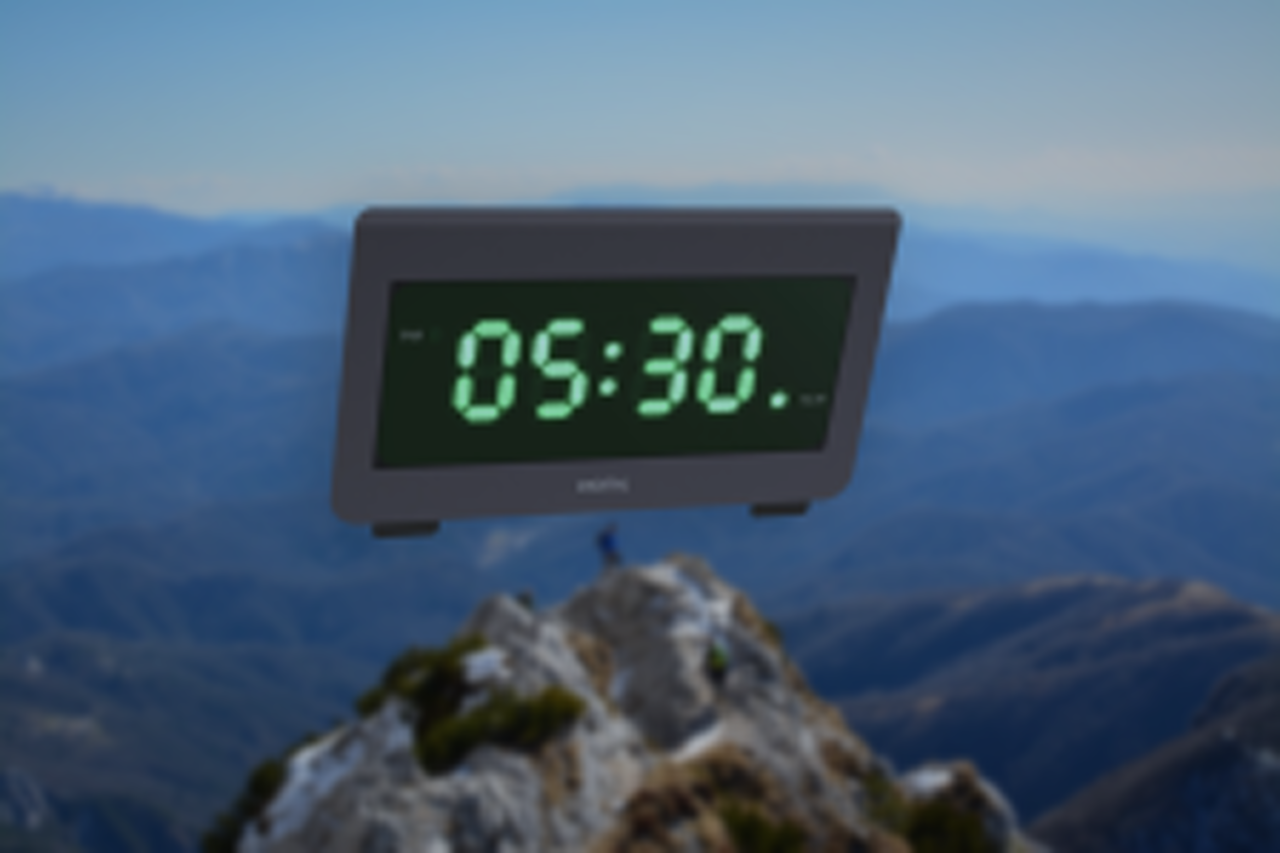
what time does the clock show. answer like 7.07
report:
5.30
